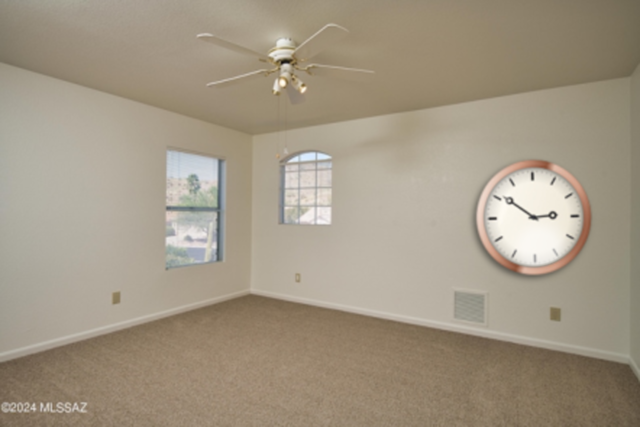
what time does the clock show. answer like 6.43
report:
2.51
